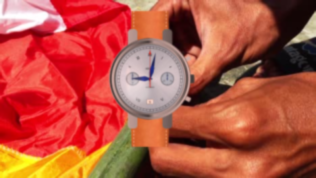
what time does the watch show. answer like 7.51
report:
9.02
